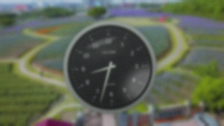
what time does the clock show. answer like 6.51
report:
8.33
